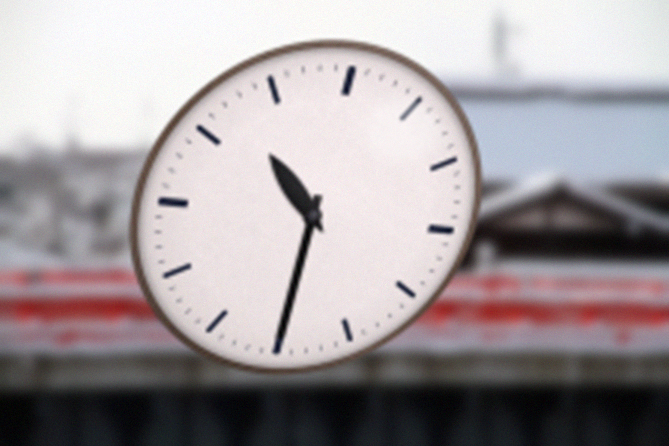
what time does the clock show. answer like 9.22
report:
10.30
